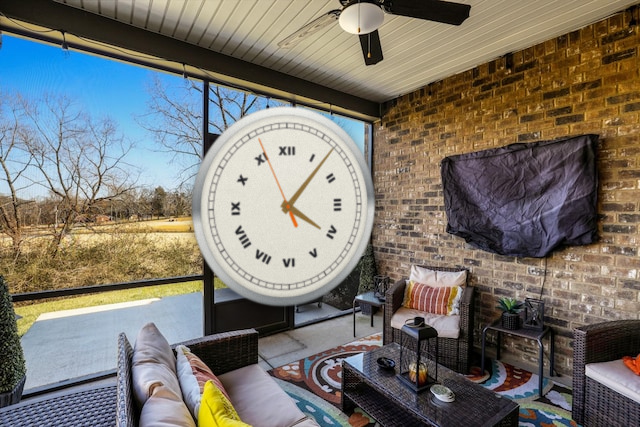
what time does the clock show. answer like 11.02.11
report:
4.06.56
